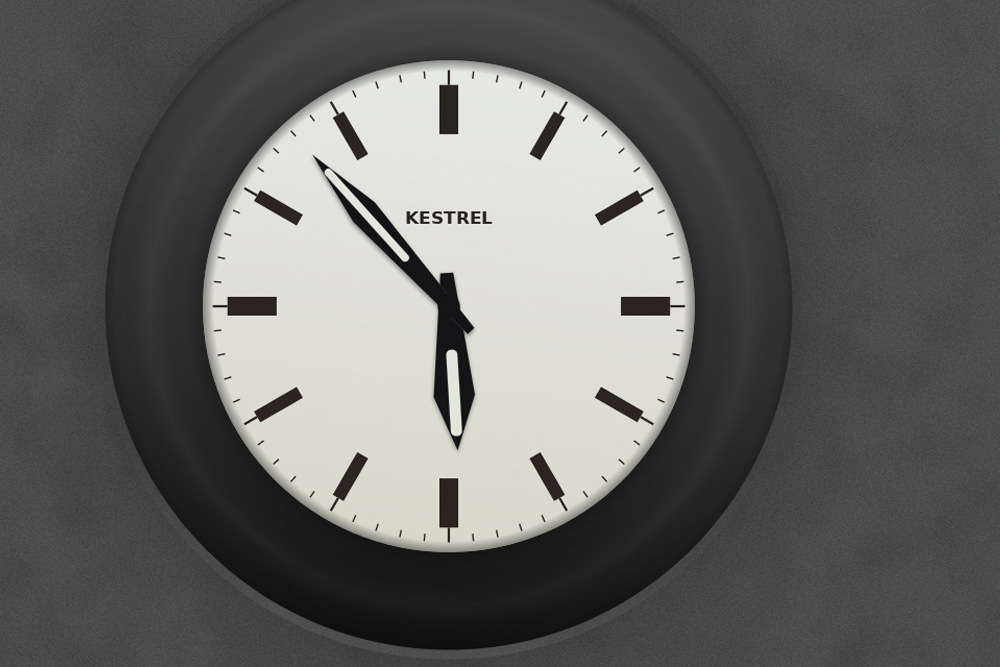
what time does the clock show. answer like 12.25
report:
5.53
